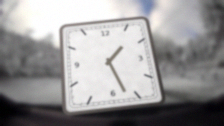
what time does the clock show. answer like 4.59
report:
1.27
